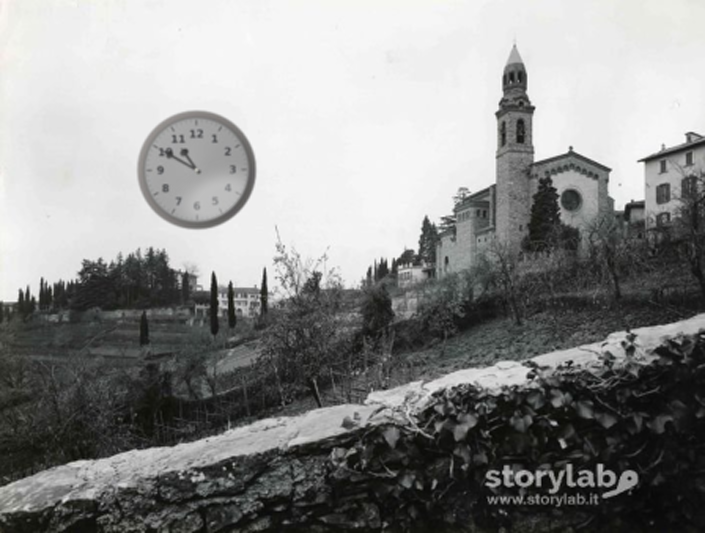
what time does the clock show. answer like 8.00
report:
10.50
